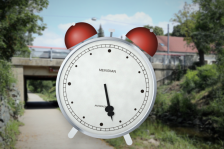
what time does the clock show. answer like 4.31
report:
5.27
